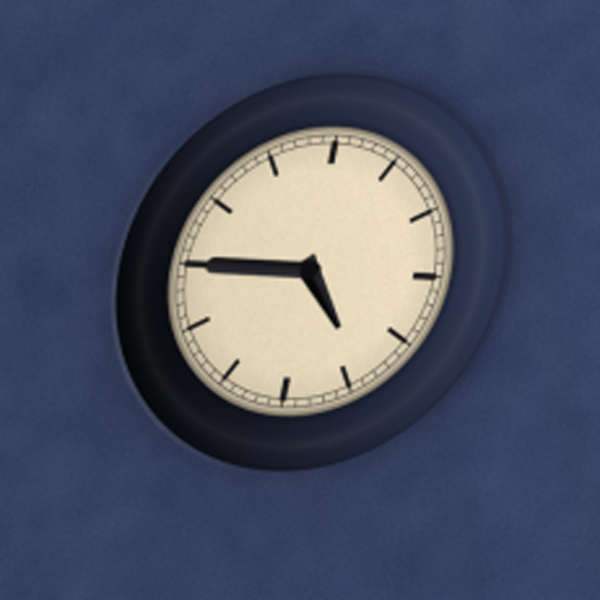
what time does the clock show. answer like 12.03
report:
4.45
